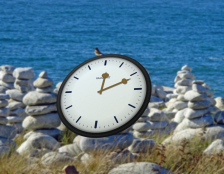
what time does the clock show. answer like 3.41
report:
12.11
